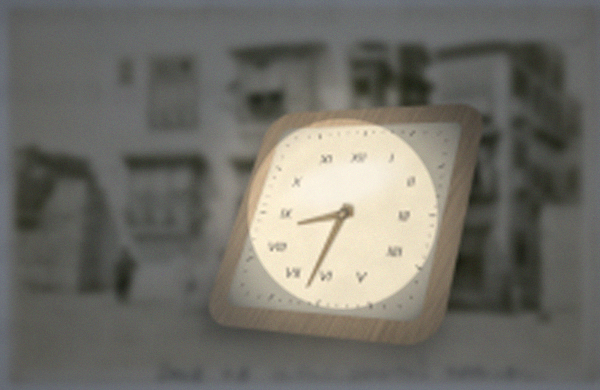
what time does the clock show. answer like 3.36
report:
8.32
